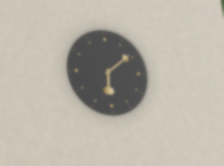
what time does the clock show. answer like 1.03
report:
6.09
